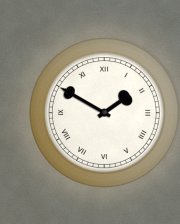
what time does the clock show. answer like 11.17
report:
1.50
